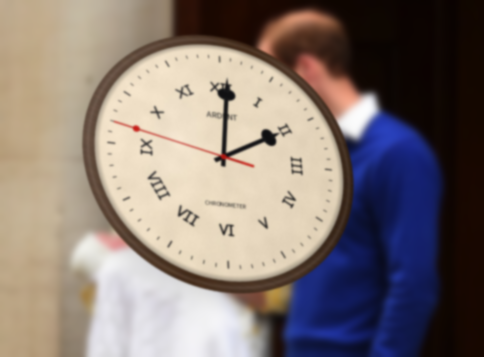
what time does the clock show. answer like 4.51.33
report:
2.00.47
